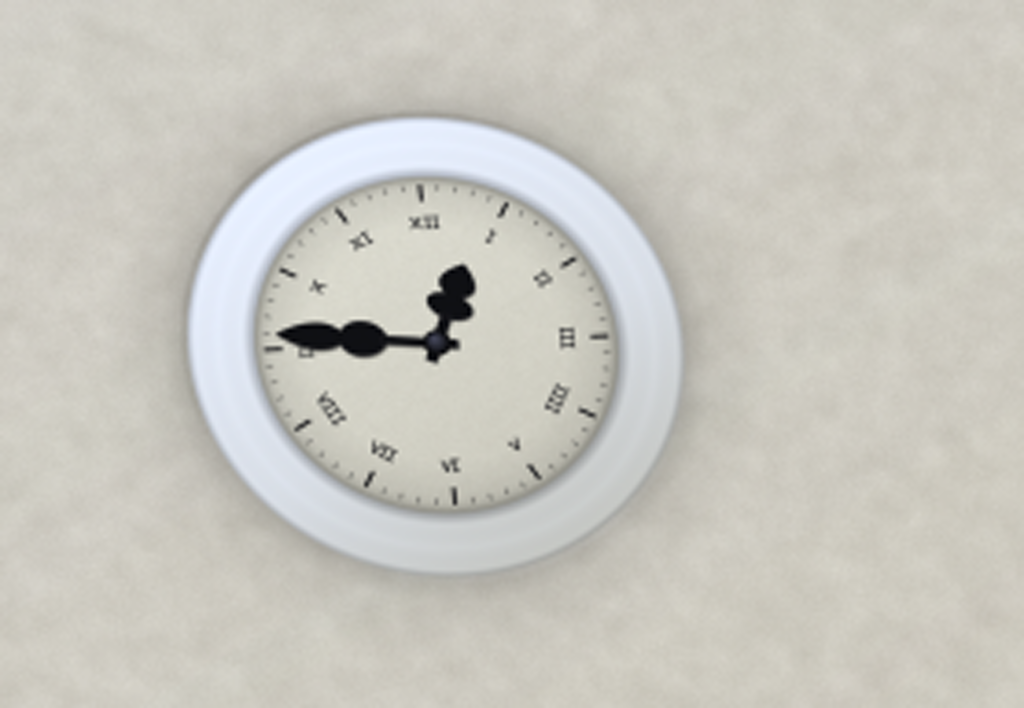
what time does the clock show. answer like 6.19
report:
12.46
